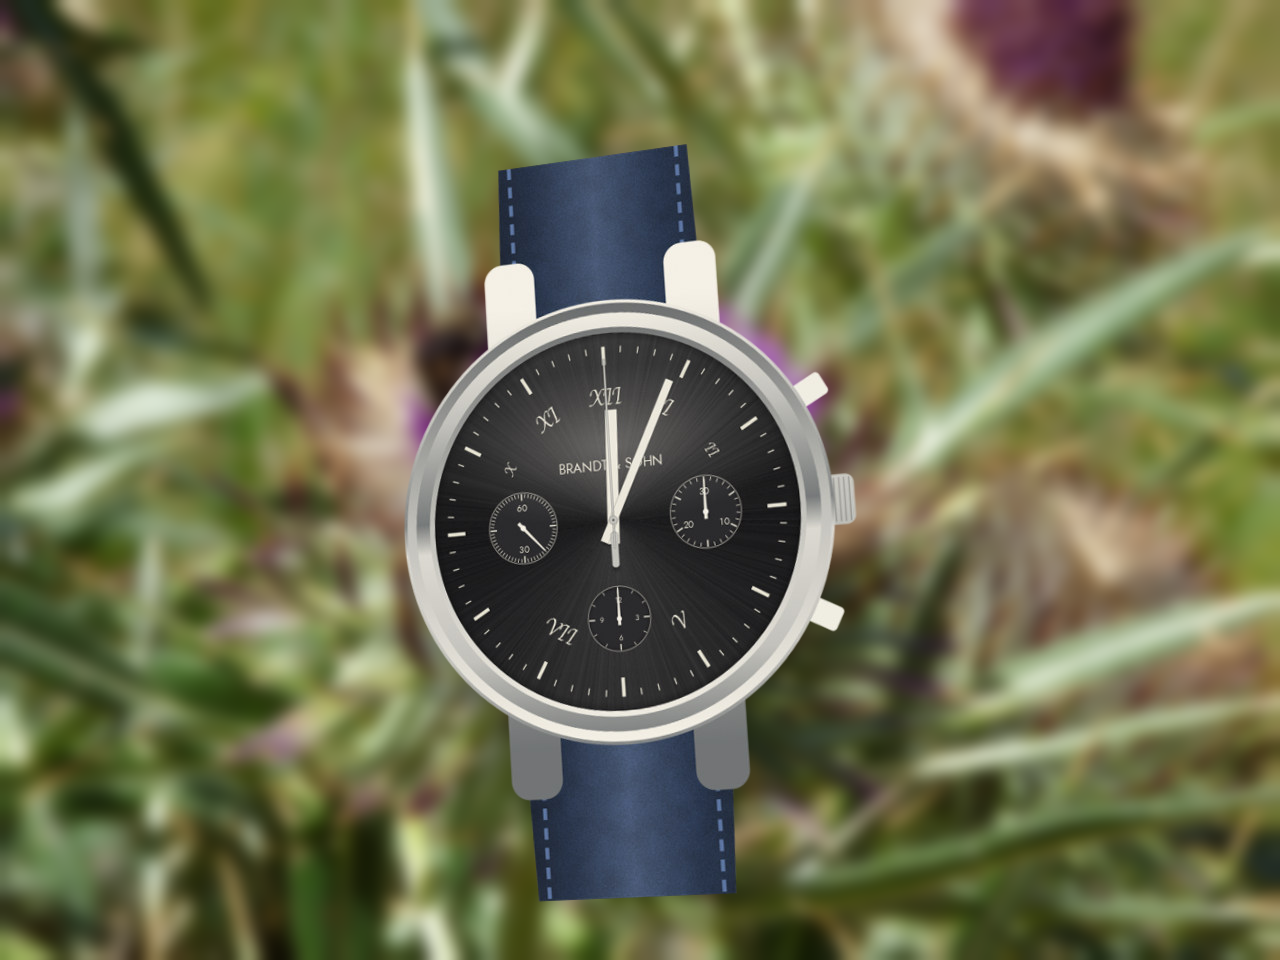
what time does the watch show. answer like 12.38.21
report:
12.04.23
